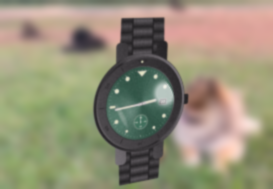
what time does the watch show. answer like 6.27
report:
2.44
